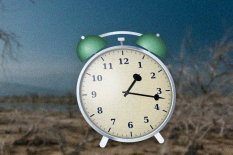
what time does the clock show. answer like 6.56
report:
1.17
